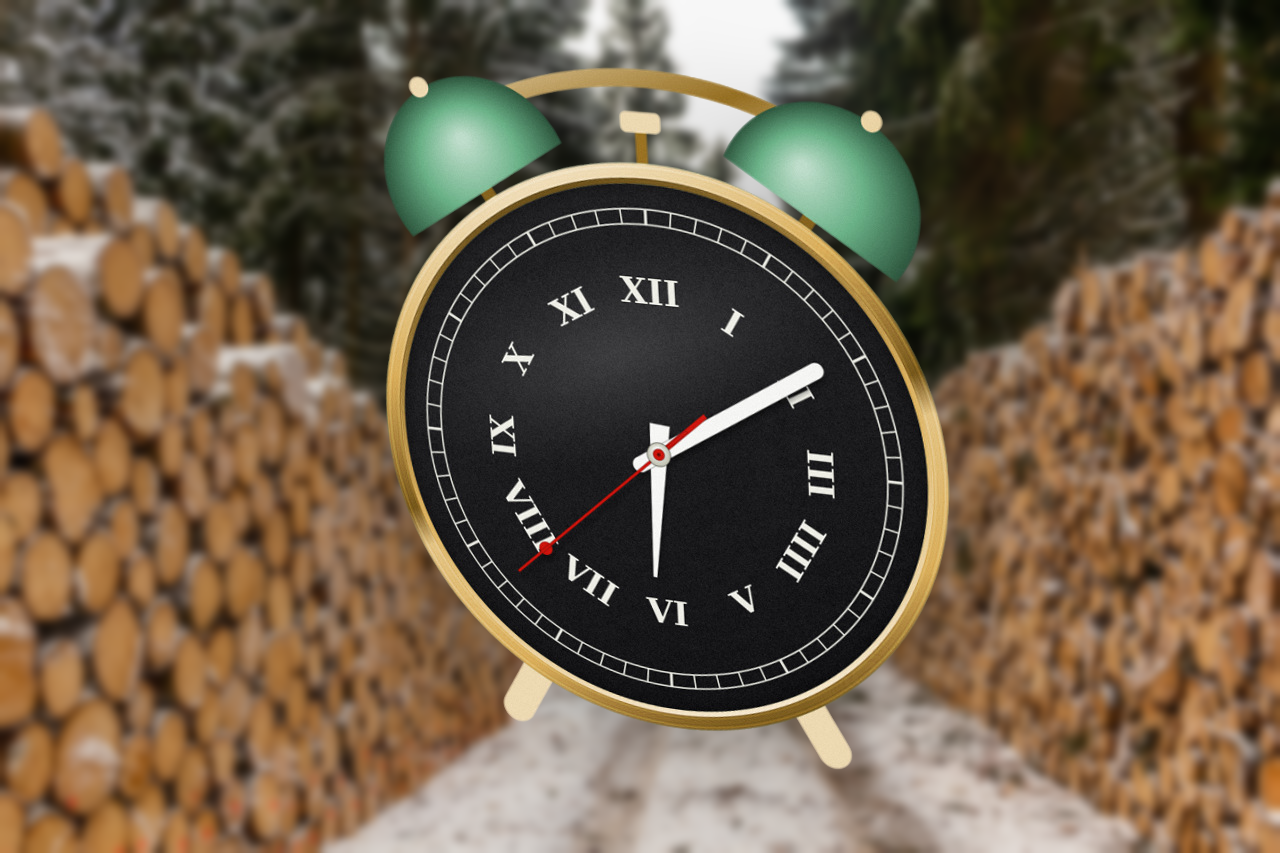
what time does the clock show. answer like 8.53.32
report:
6.09.38
